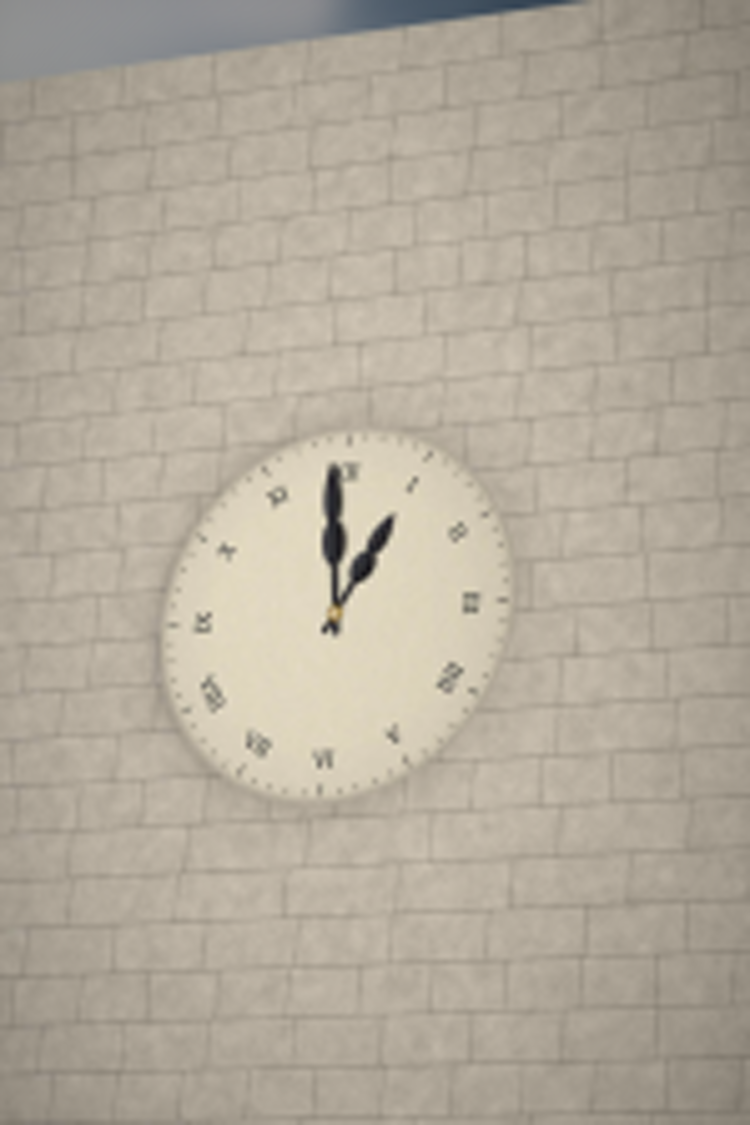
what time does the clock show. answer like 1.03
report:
12.59
